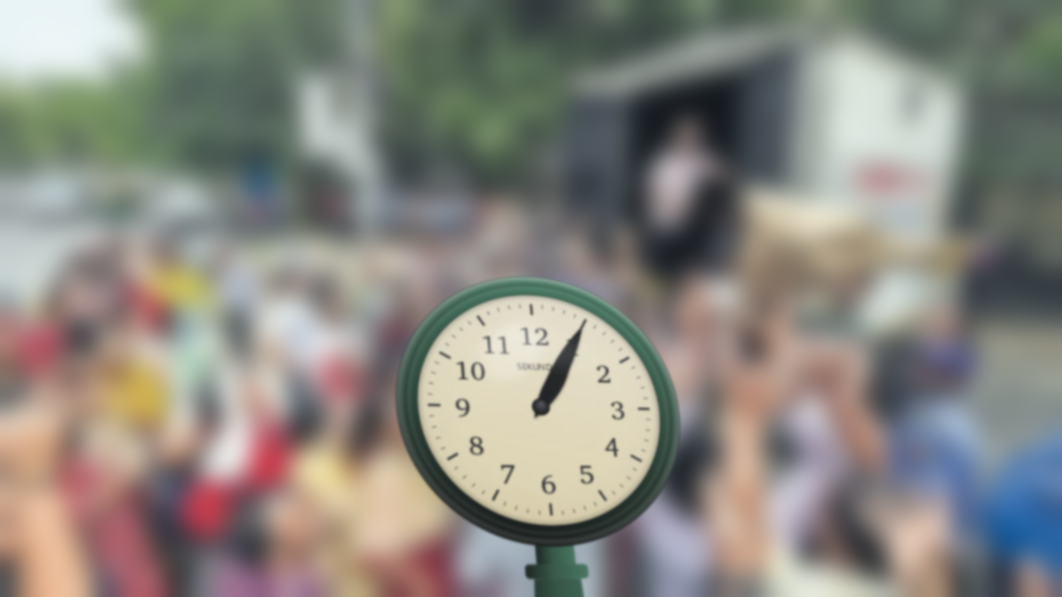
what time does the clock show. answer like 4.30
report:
1.05
